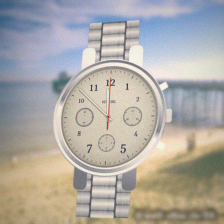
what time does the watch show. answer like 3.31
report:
11.52
